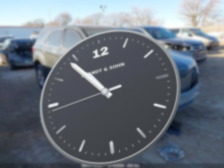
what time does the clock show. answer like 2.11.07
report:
10.53.44
